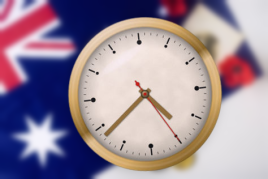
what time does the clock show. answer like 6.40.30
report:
4.38.25
